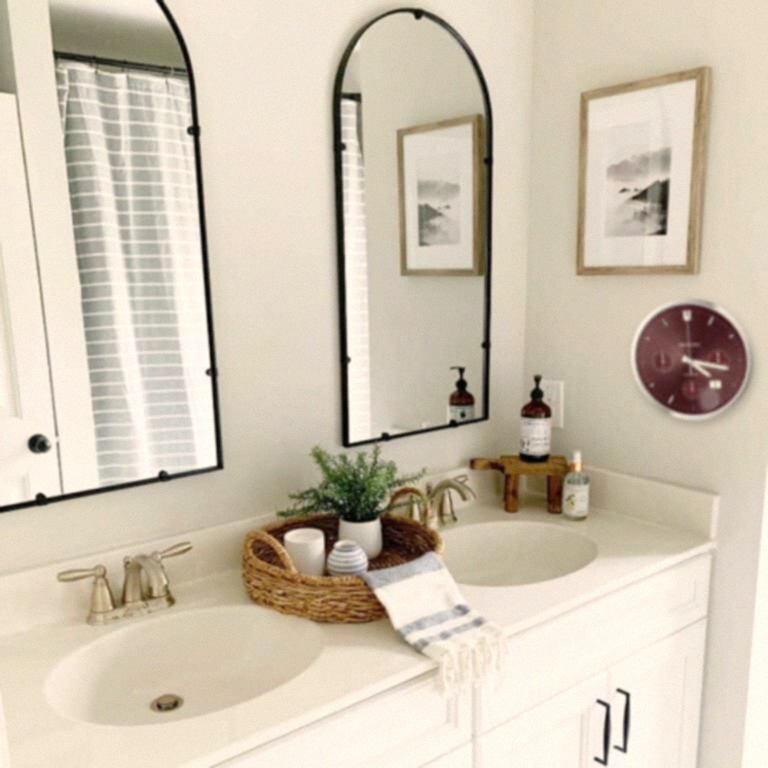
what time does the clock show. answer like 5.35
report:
4.17
